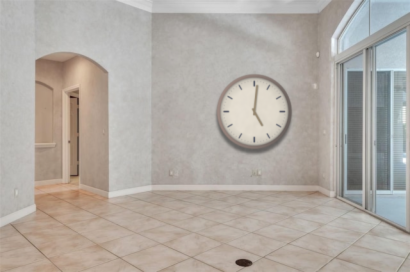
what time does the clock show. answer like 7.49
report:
5.01
